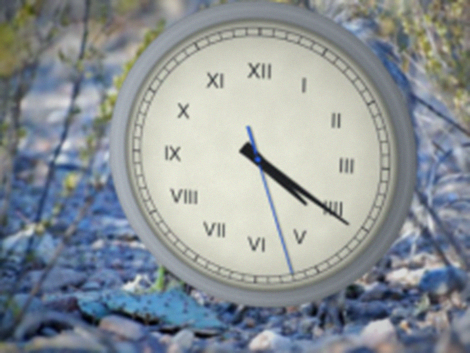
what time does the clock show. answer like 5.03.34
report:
4.20.27
